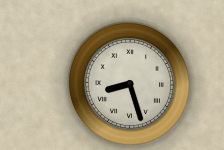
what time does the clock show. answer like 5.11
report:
8.27
